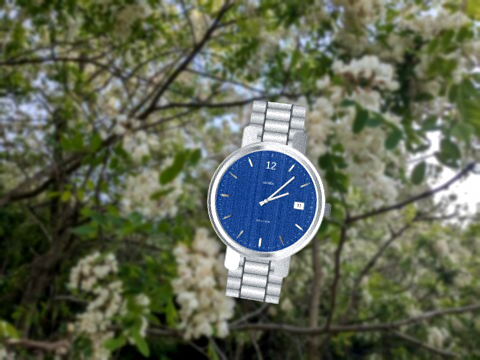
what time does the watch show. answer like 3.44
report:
2.07
